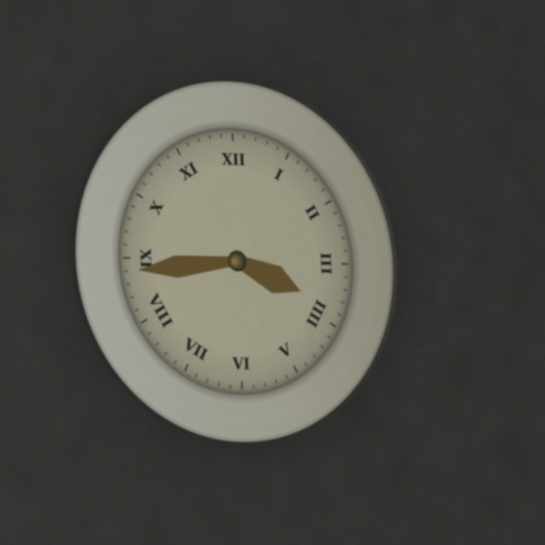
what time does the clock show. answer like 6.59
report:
3.44
